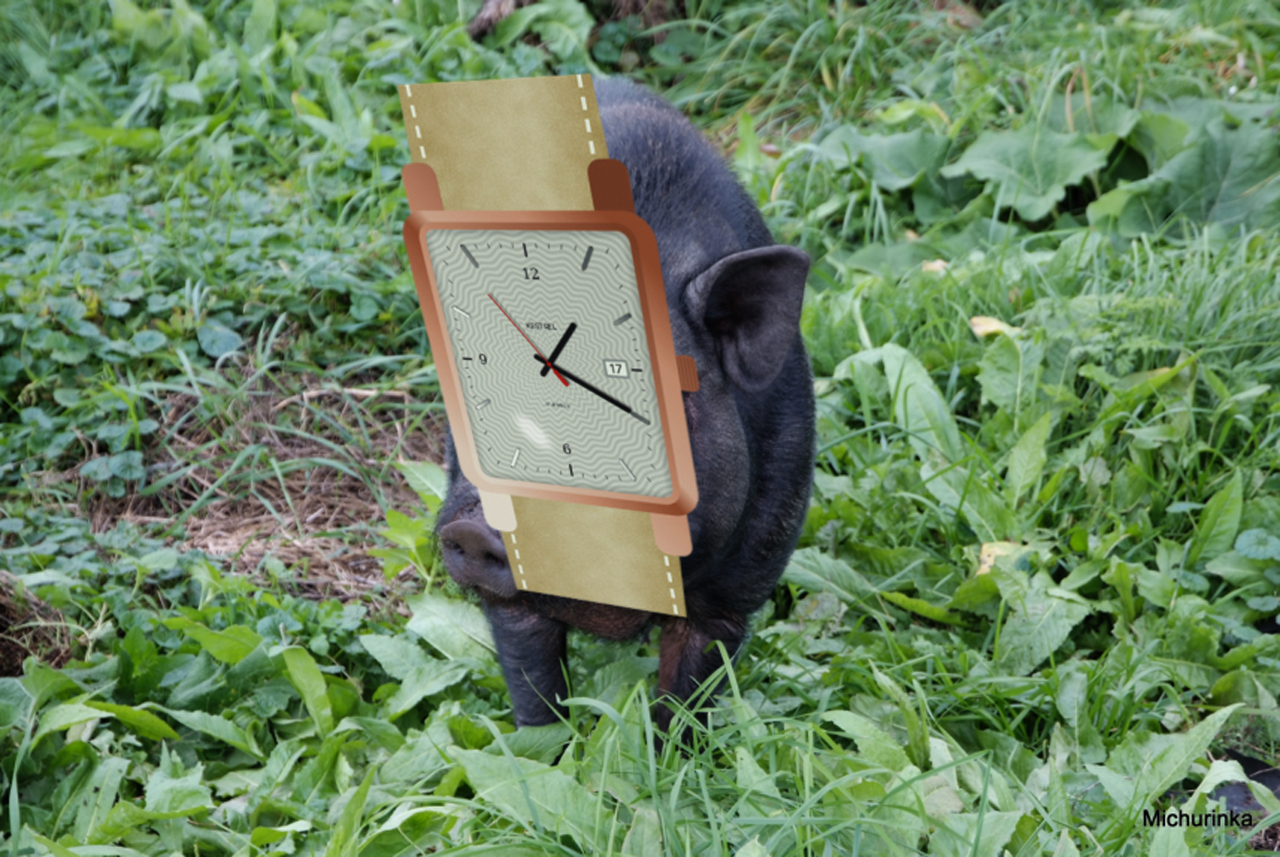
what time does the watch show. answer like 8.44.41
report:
1.19.54
